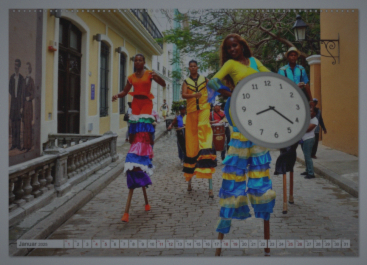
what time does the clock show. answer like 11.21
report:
8.22
